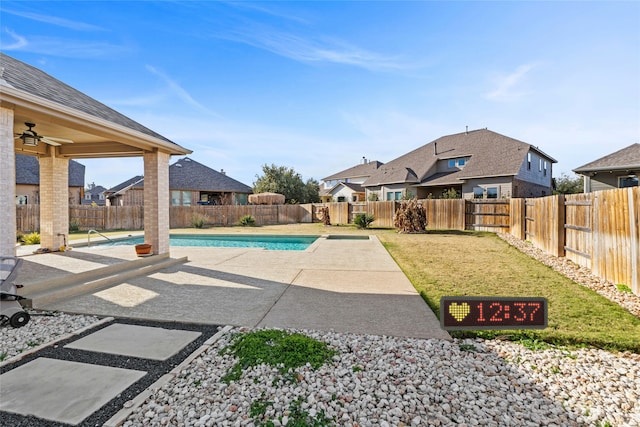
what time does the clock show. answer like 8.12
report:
12.37
